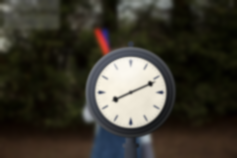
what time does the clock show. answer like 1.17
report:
8.11
